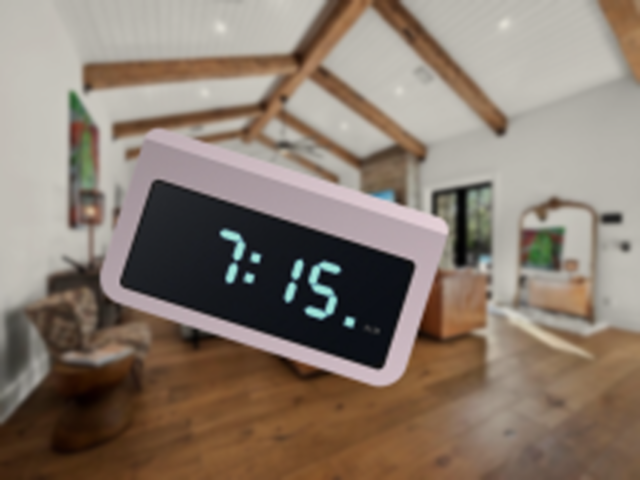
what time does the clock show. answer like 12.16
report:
7.15
